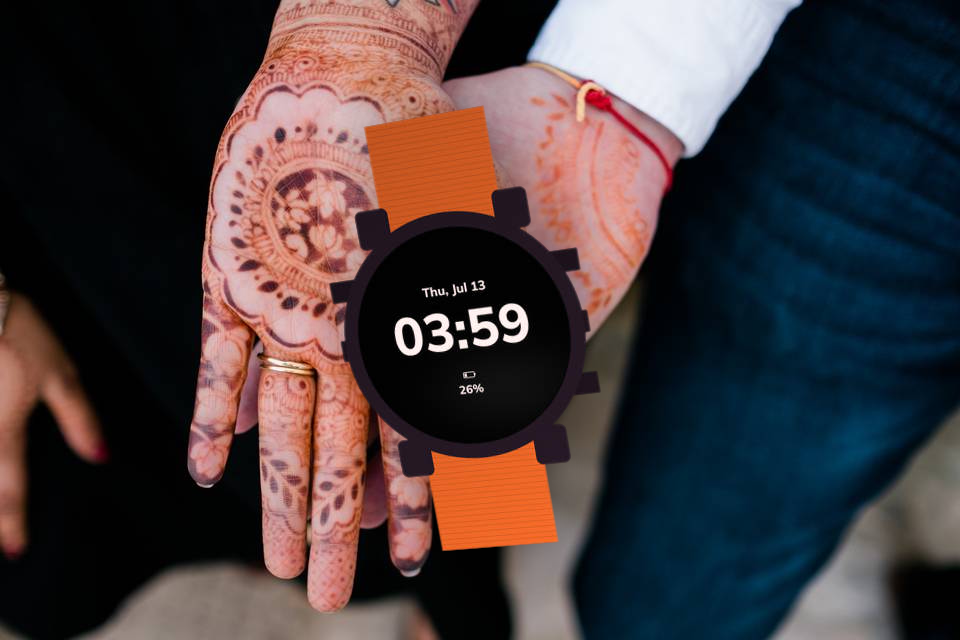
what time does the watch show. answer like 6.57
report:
3.59
